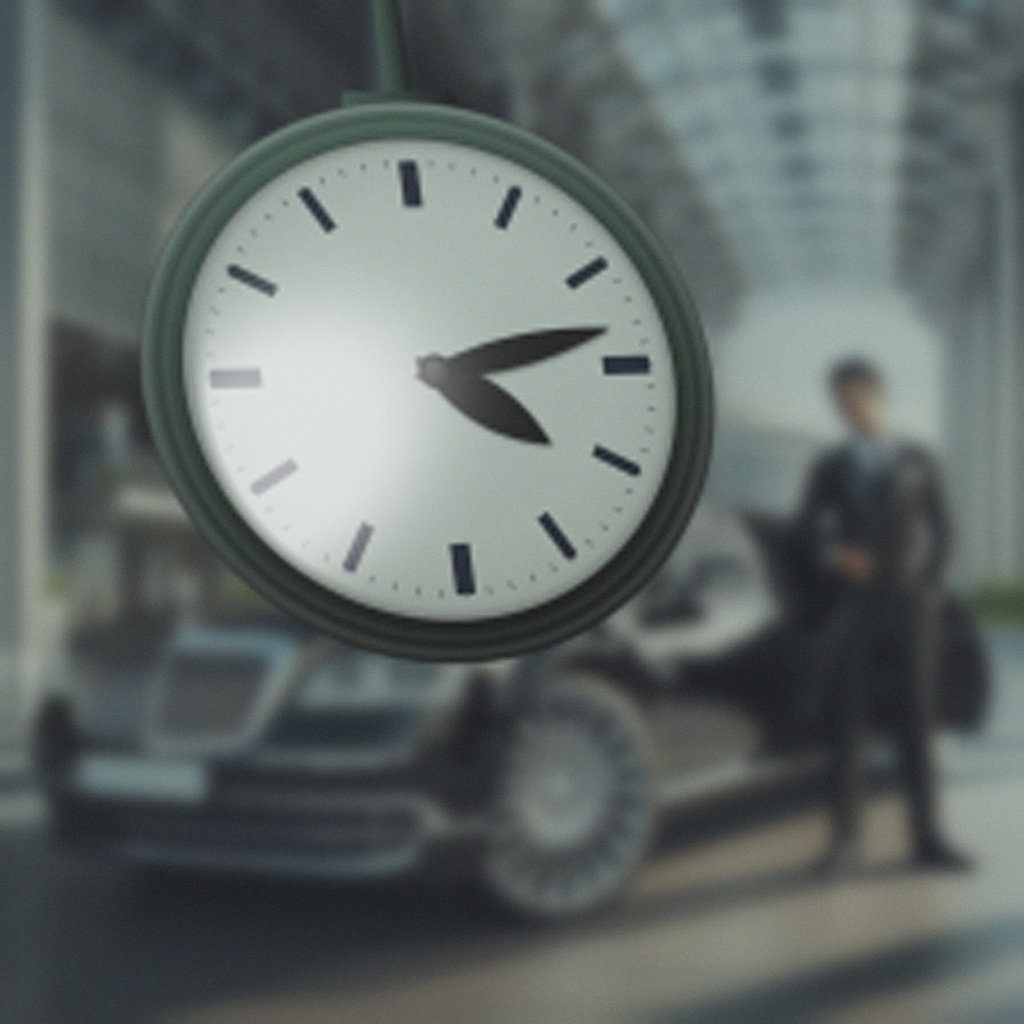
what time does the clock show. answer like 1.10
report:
4.13
